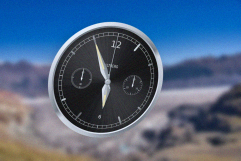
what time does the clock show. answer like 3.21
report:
5.55
